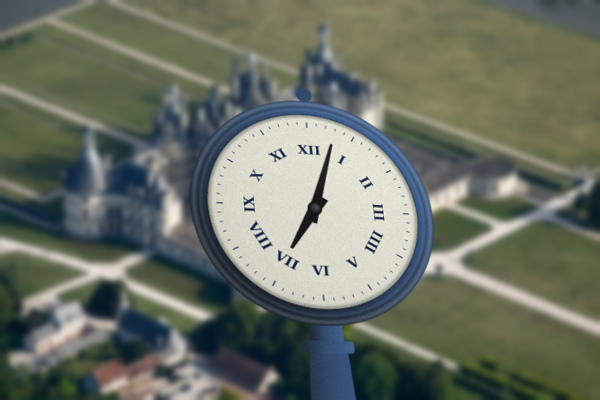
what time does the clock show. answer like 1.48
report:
7.03
